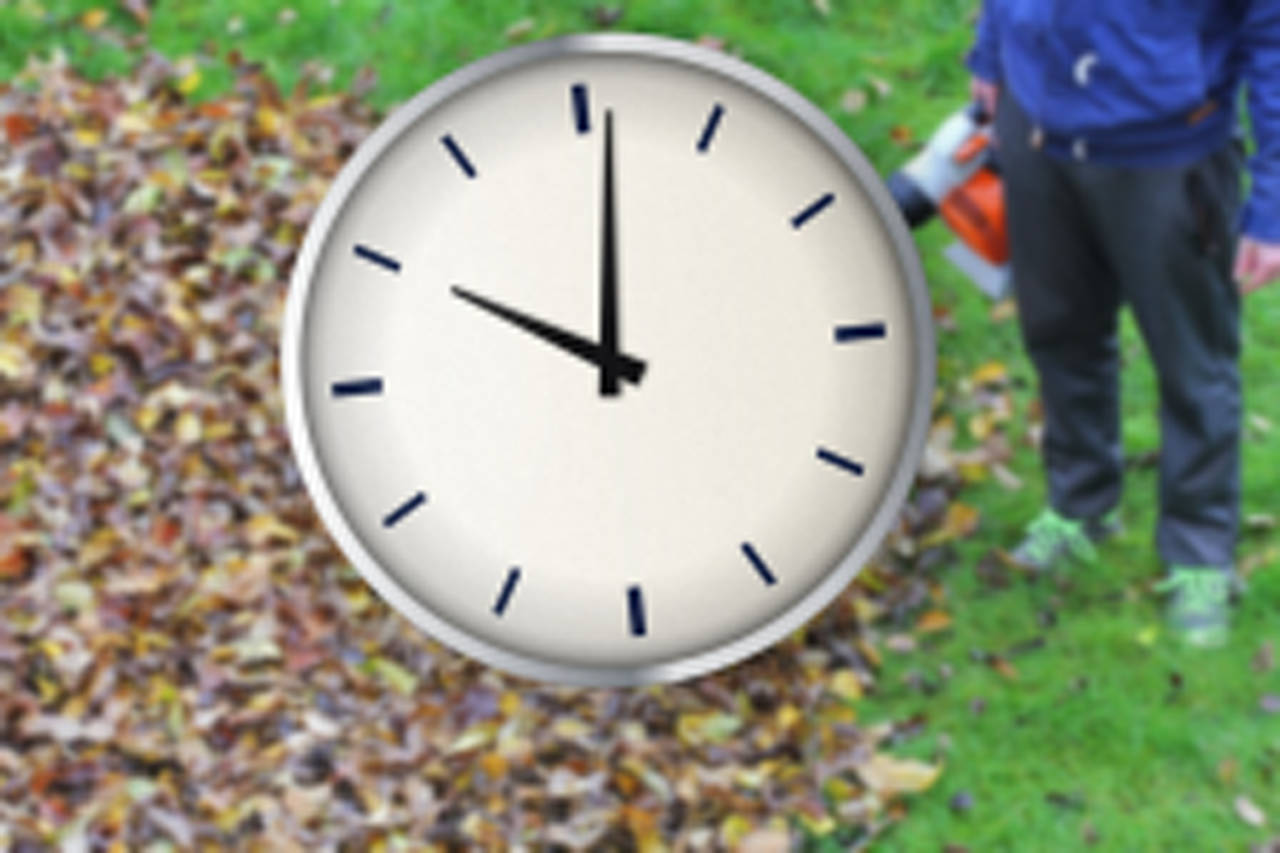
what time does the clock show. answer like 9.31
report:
10.01
